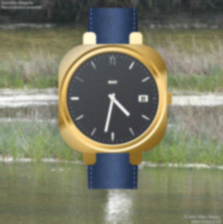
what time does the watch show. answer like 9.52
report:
4.32
